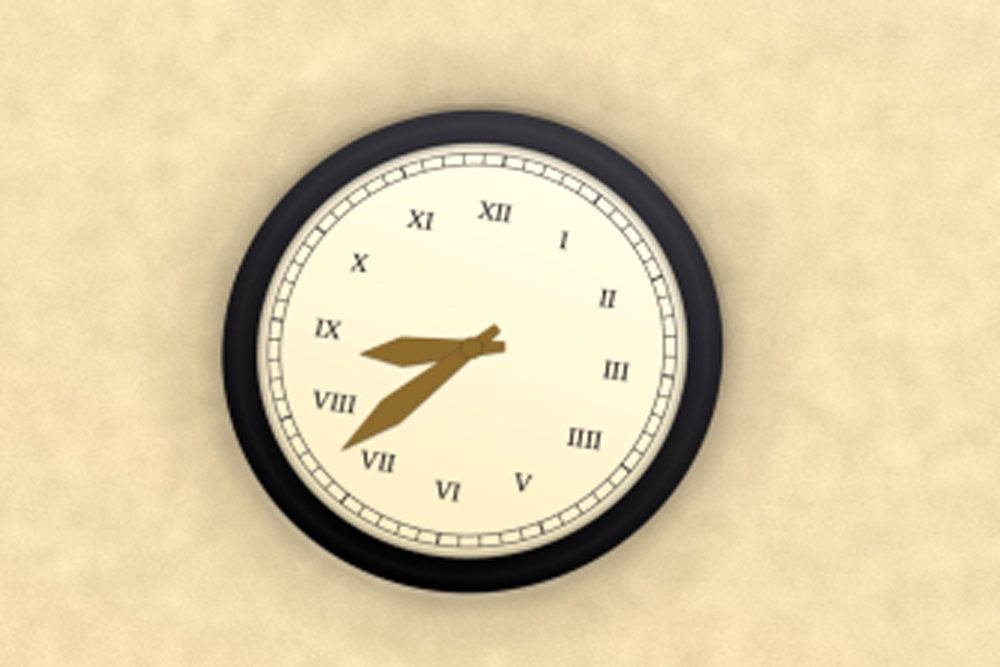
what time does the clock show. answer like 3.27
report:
8.37
